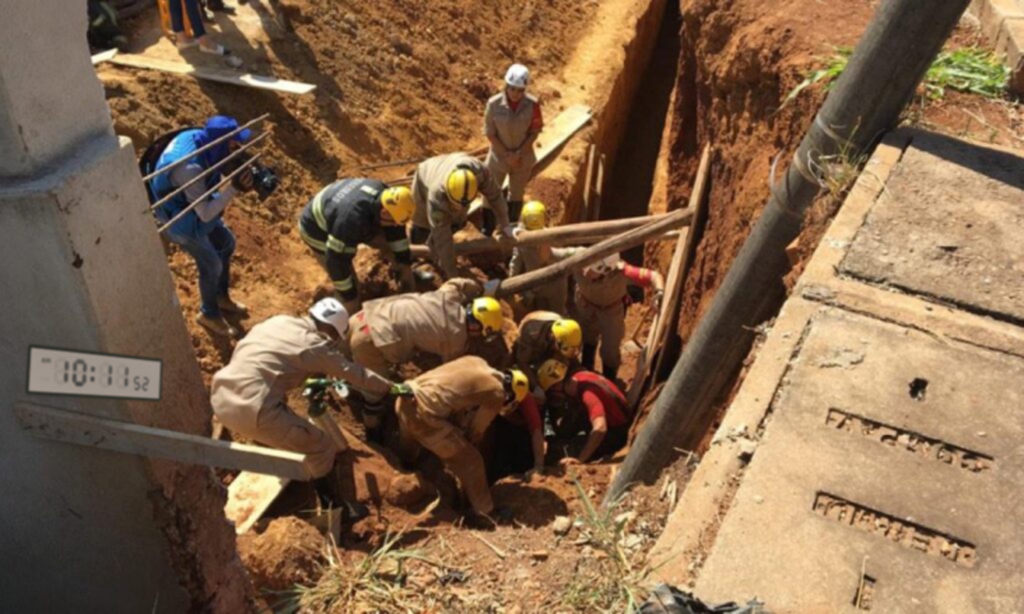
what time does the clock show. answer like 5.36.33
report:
10.11.52
